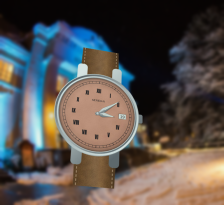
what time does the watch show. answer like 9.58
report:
3.09
